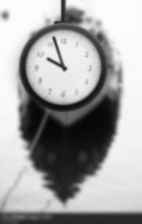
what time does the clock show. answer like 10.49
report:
9.57
